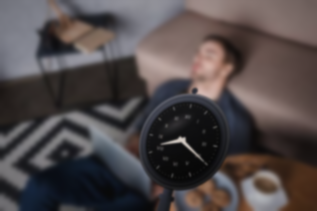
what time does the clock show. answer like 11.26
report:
8.20
